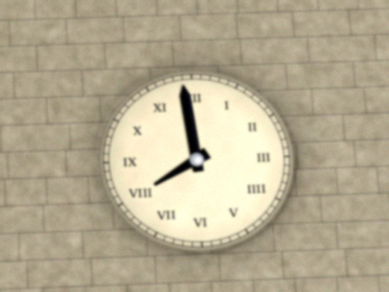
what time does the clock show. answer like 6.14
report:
7.59
